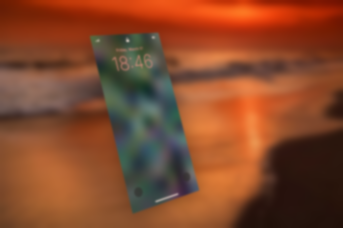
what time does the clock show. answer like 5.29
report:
18.46
